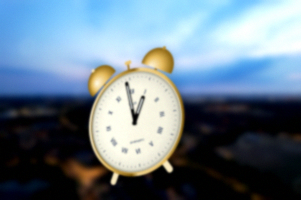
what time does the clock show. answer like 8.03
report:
12.59
